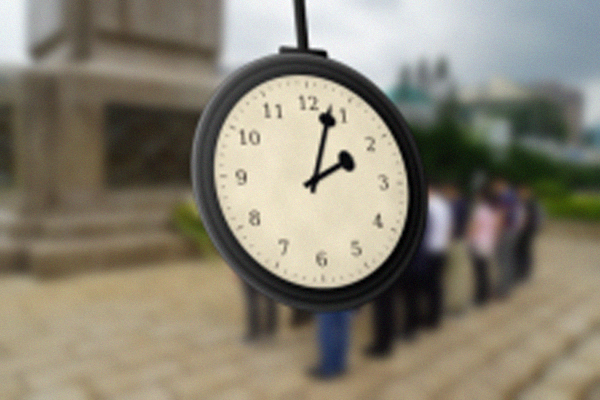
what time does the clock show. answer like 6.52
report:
2.03
